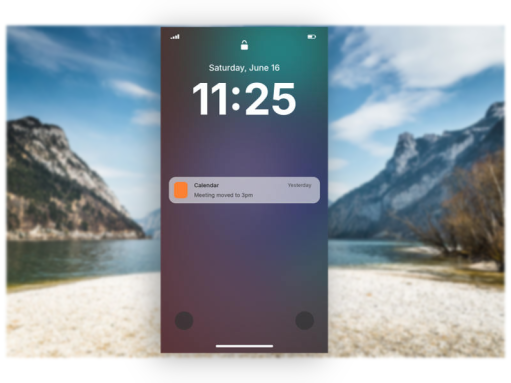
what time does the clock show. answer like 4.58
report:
11.25
